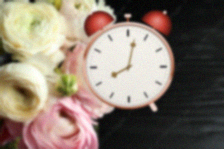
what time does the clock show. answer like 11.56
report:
8.02
